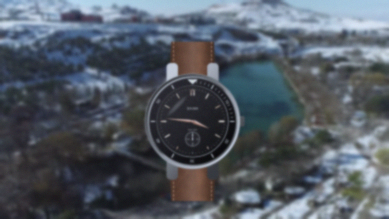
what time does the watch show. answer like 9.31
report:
3.46
